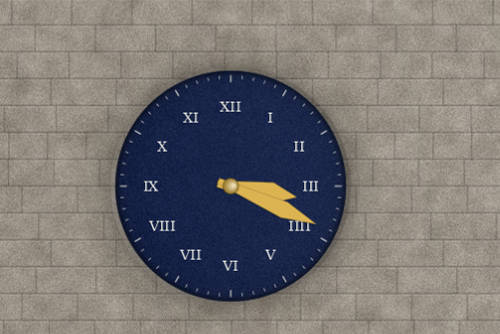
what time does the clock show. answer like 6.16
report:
3.19
